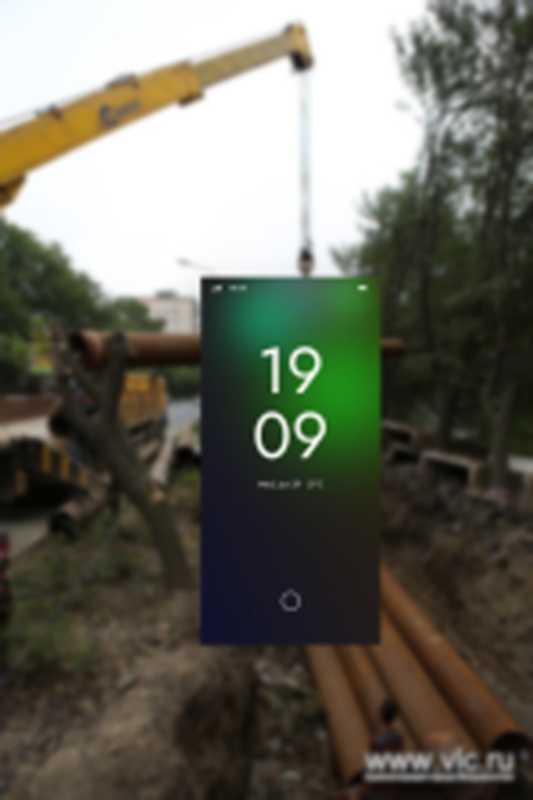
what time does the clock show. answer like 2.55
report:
19.09
